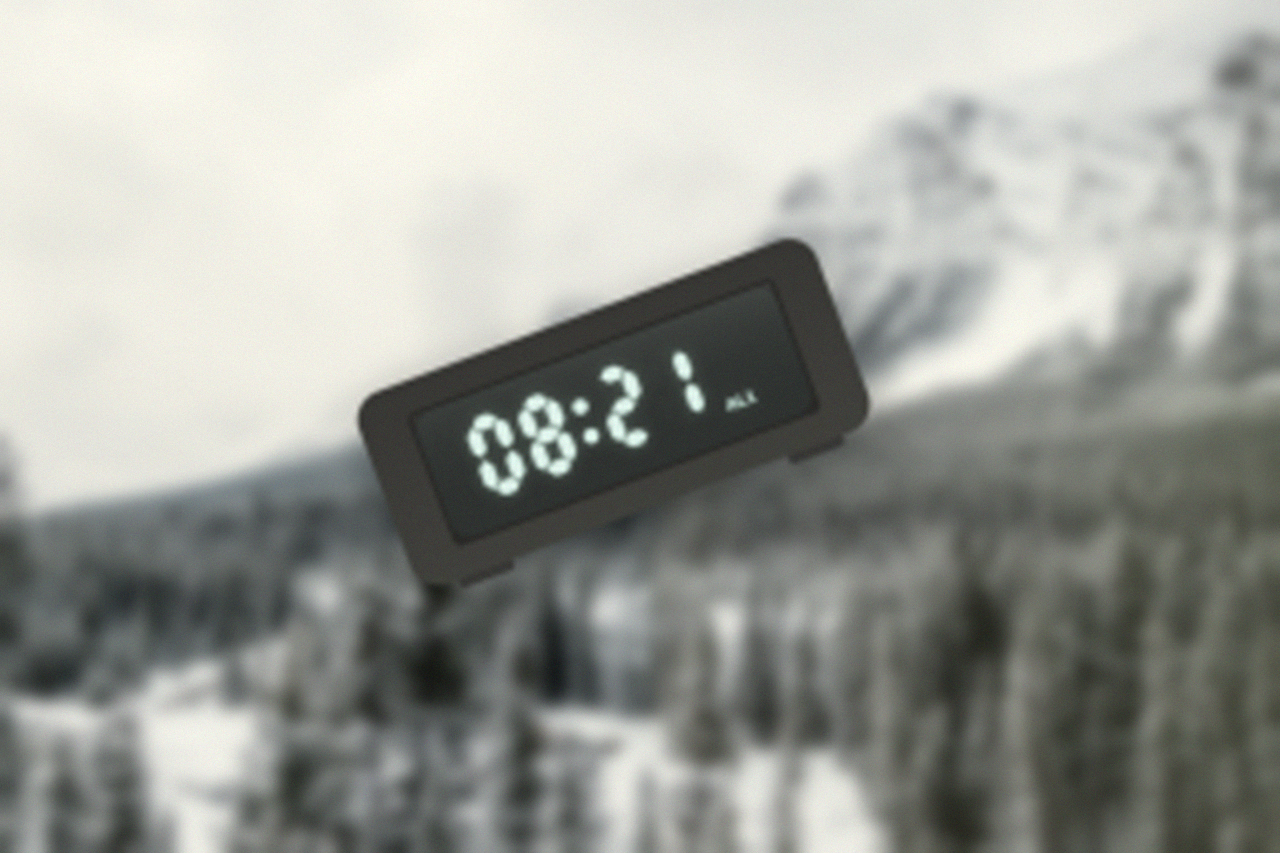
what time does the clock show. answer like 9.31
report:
8.21
